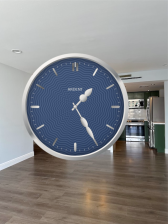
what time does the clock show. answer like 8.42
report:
1.25
